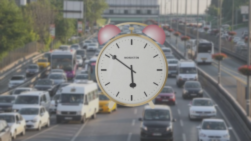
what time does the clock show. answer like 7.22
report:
5.51
